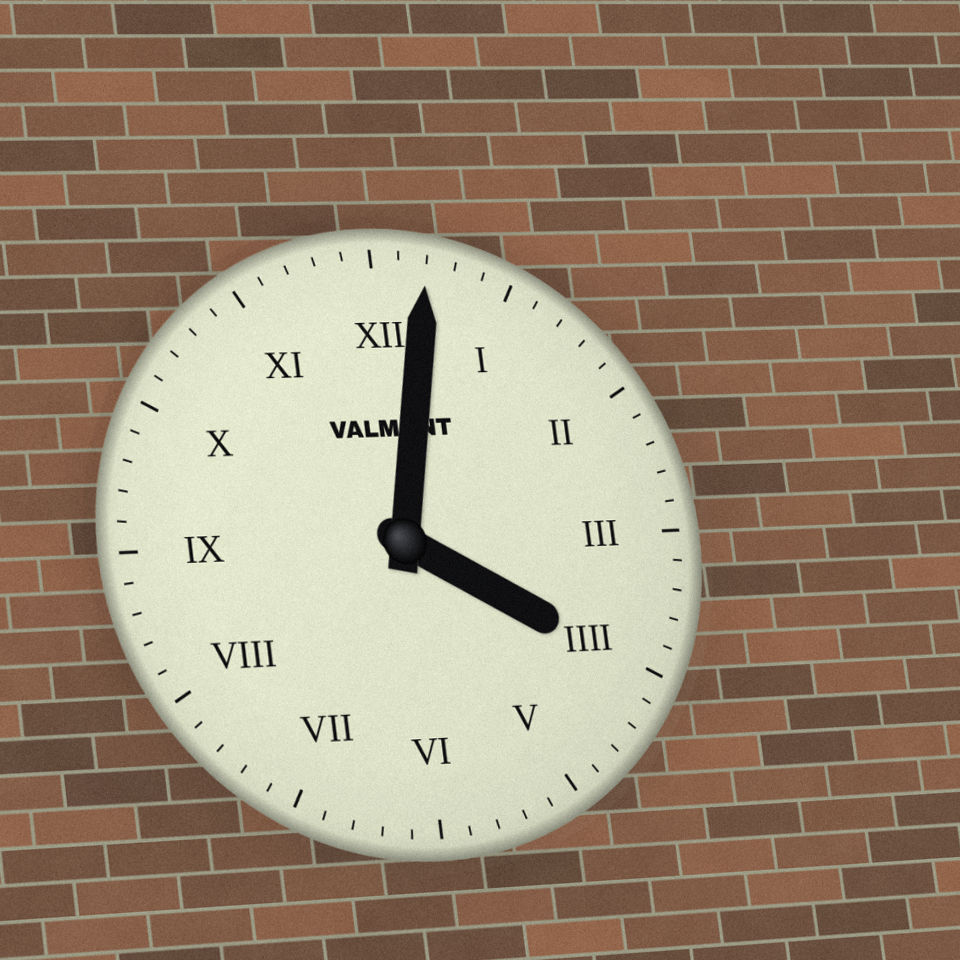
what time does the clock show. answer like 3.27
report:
4.02
